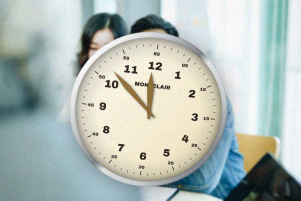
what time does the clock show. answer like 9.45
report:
11.52
